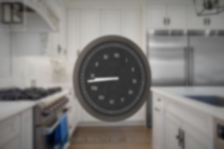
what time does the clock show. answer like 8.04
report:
8.43
